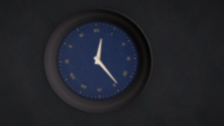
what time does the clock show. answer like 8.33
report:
12.24
